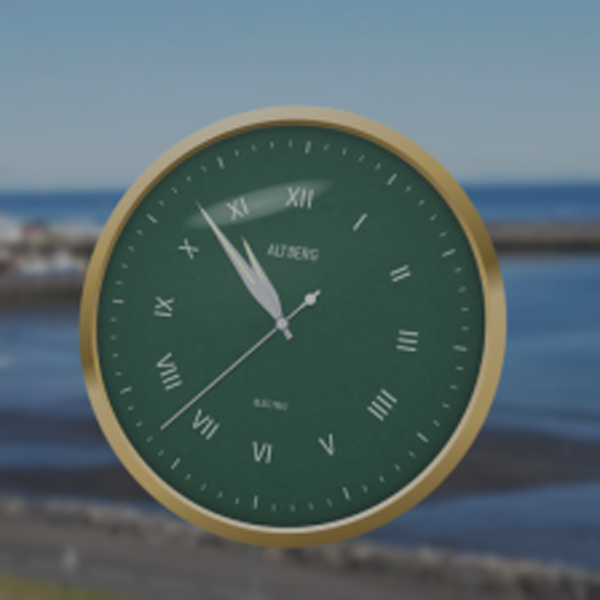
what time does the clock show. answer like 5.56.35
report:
10.52.37
